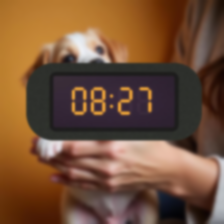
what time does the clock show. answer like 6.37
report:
8.27
